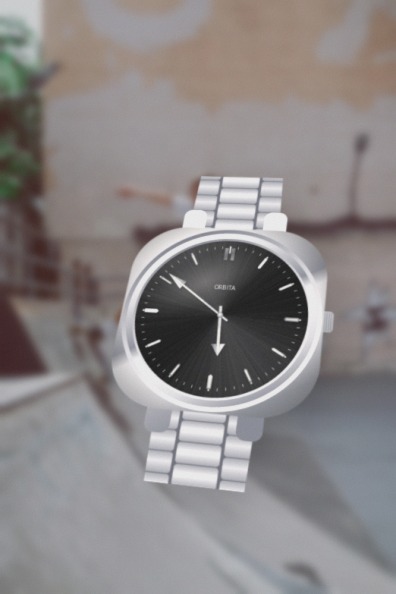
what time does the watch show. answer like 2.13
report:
5.51
